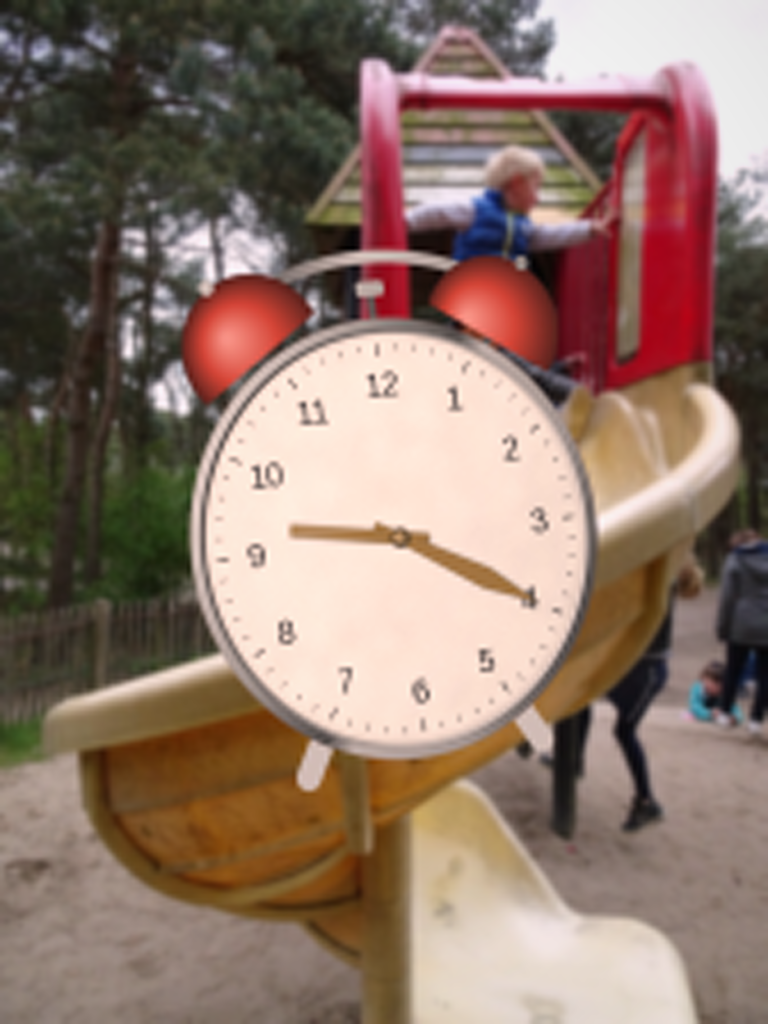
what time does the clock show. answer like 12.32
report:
9.20
